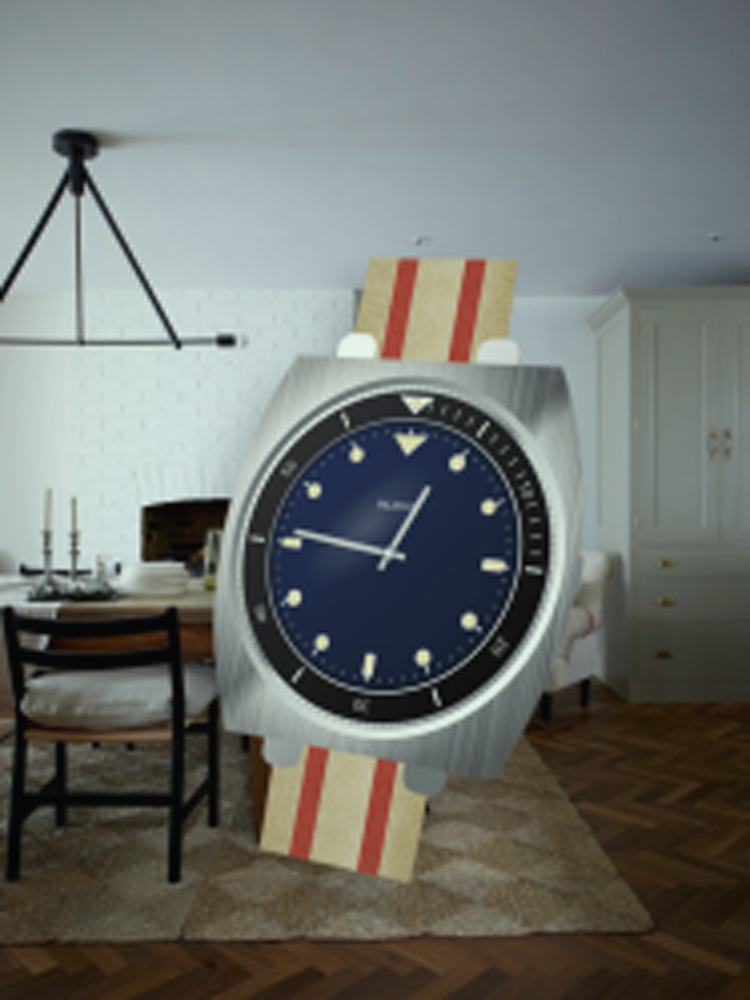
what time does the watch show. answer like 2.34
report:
12.46
